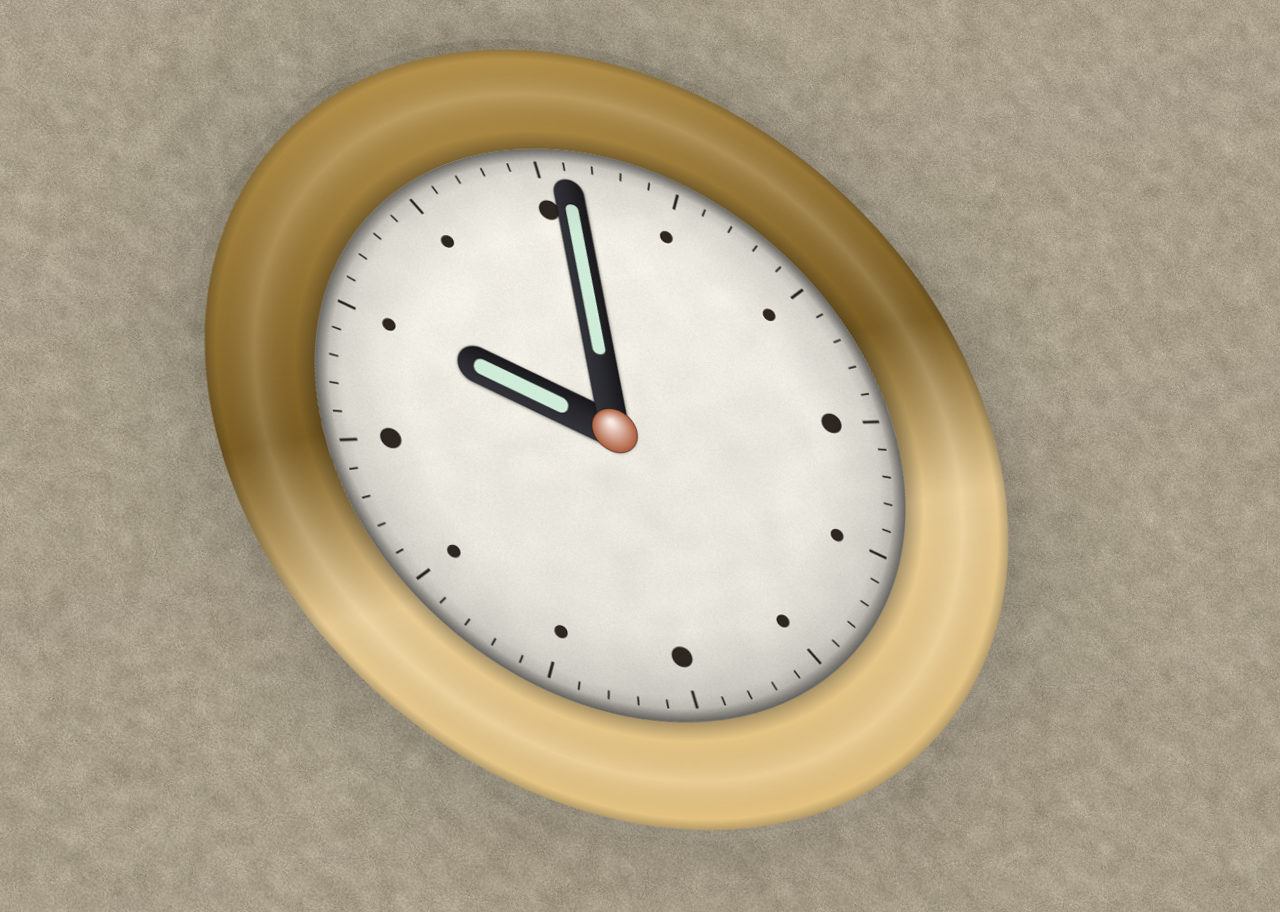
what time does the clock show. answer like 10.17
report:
10.01
